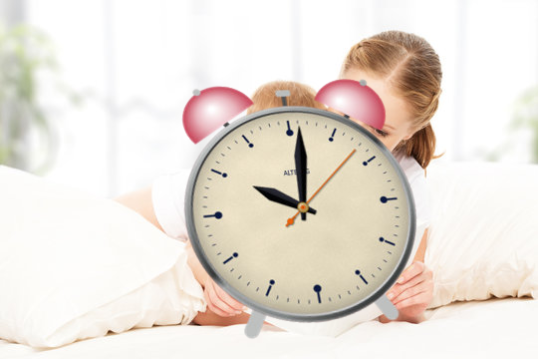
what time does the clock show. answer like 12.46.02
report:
10.01.08
